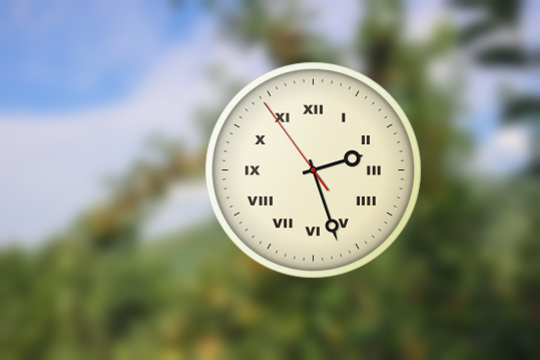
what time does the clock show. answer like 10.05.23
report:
2.26.54
